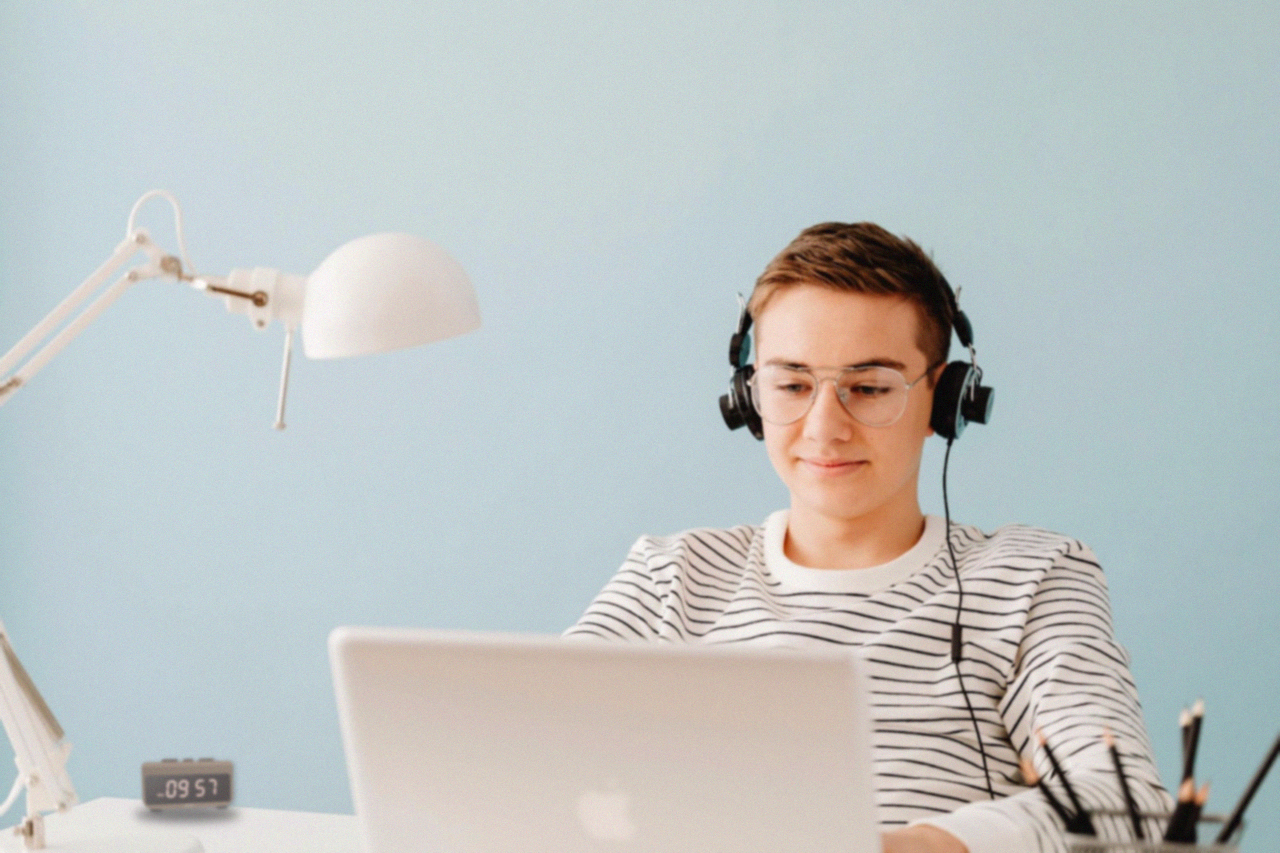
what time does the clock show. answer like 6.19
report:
9.57
